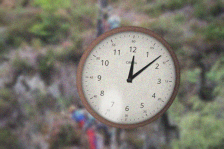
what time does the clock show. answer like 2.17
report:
12.08
